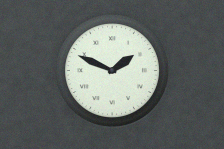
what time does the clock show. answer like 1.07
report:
1.49
